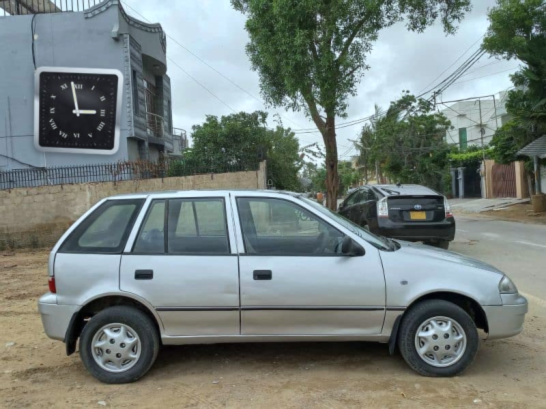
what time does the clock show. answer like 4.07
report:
2.58
